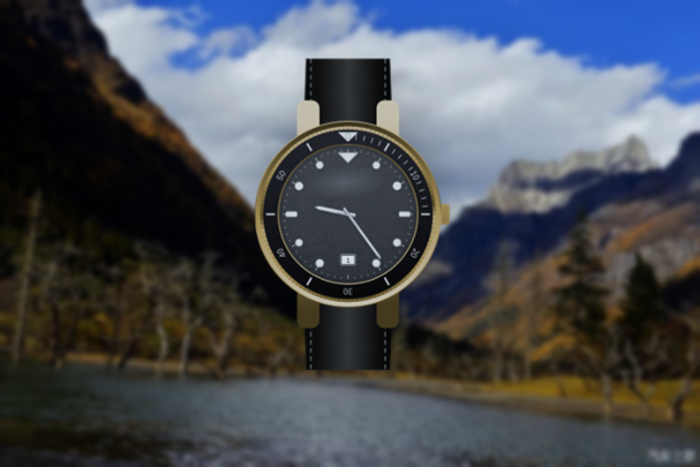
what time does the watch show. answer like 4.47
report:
9.24
